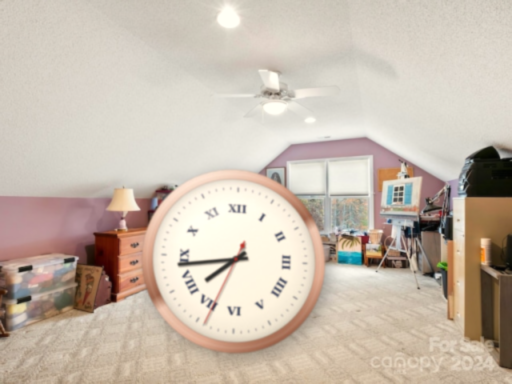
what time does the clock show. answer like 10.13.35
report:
7.43.34
